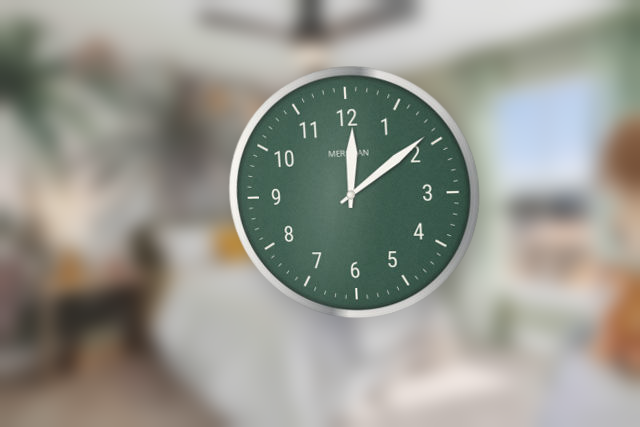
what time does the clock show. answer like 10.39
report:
12.09
